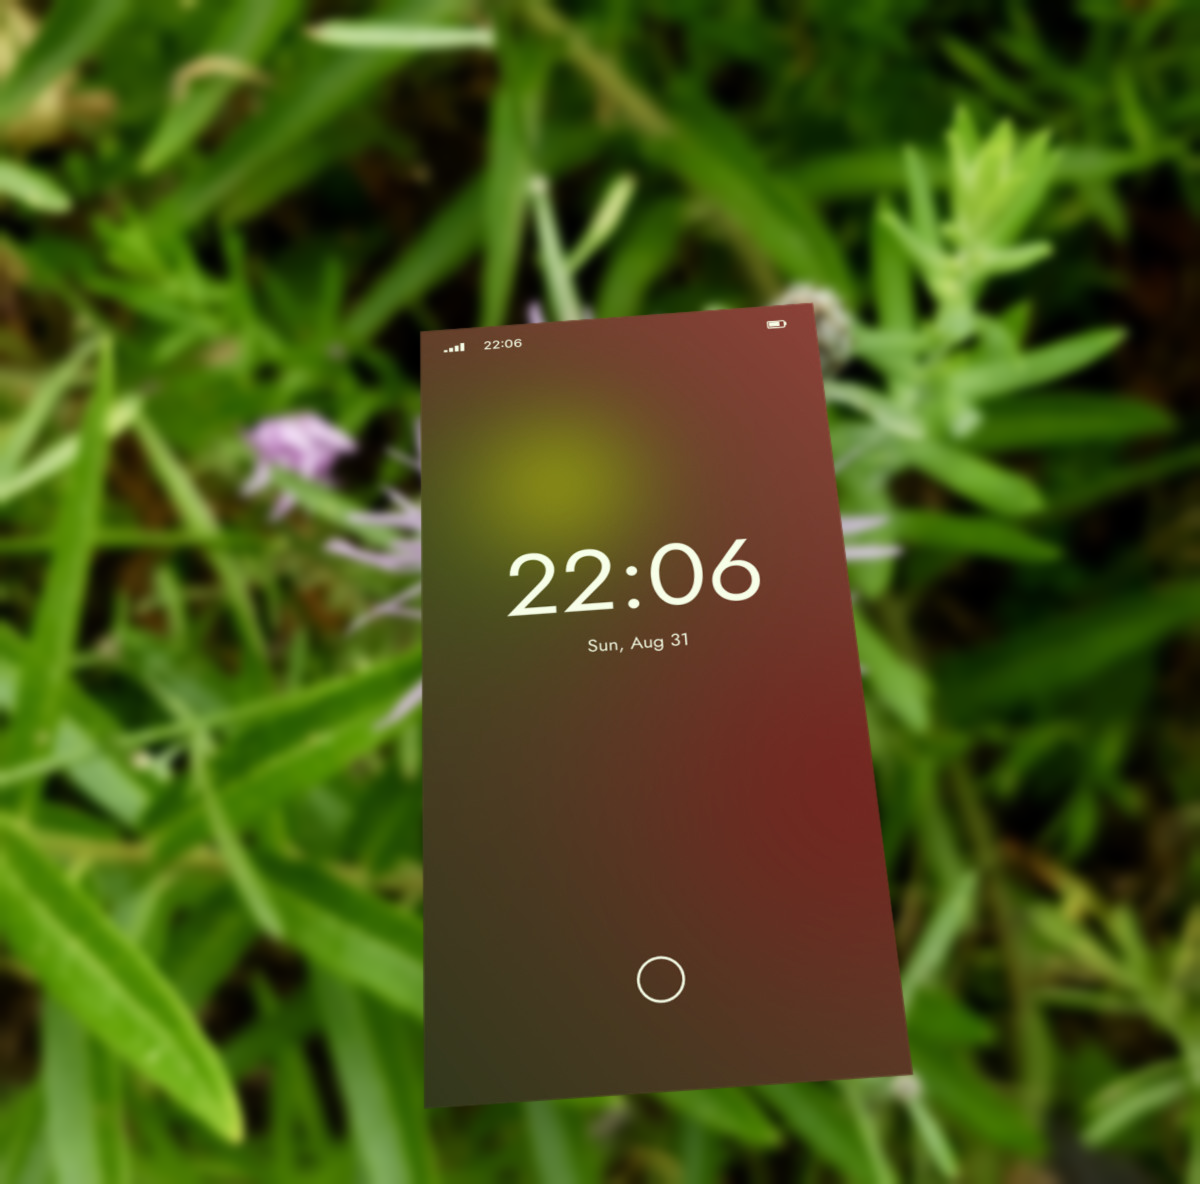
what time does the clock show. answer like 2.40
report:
22.06
